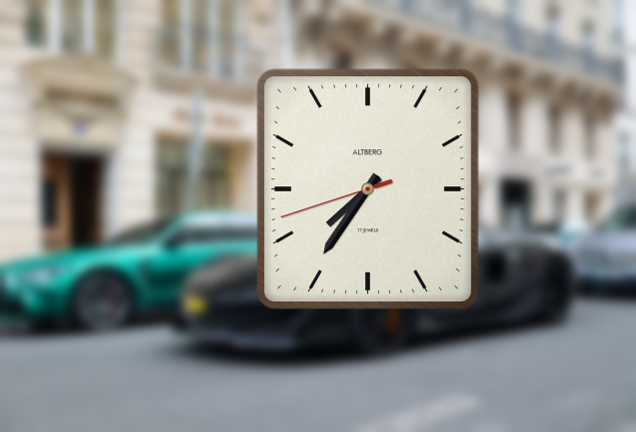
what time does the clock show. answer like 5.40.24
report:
7.35.42
